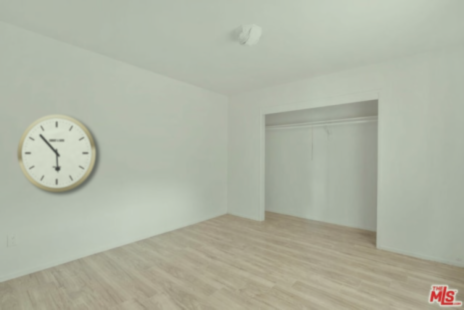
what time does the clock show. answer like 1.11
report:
5.53
